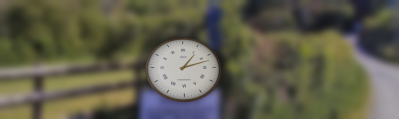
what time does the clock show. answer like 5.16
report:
1.12
